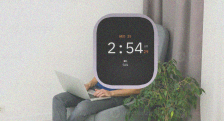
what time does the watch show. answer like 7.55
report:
2.54
